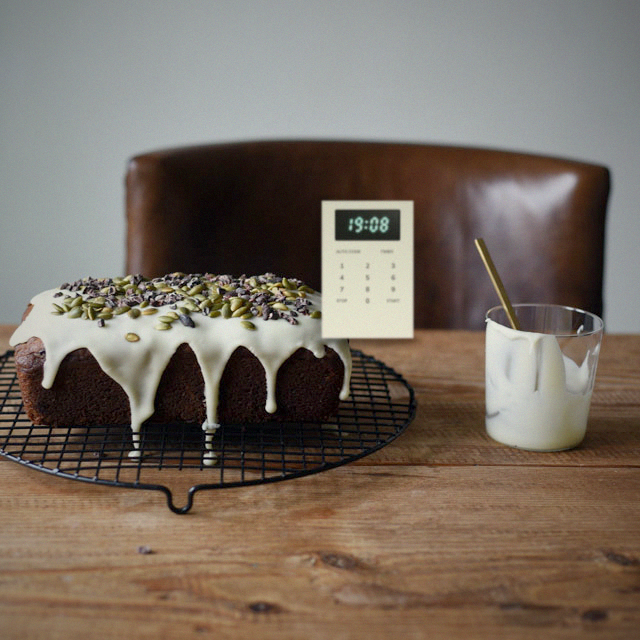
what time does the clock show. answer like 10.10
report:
19.08
